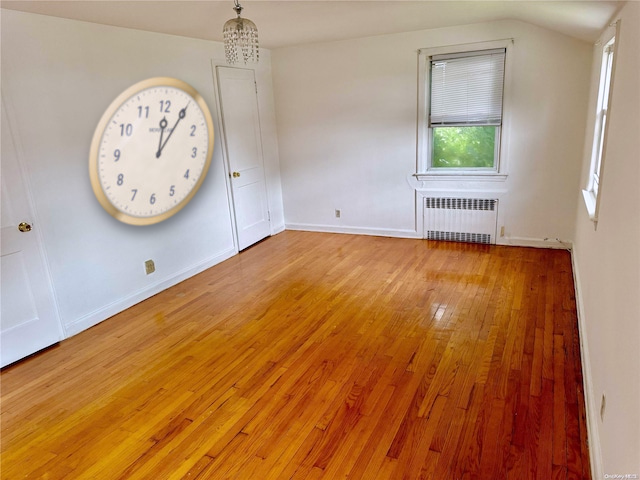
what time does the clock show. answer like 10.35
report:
12.05
